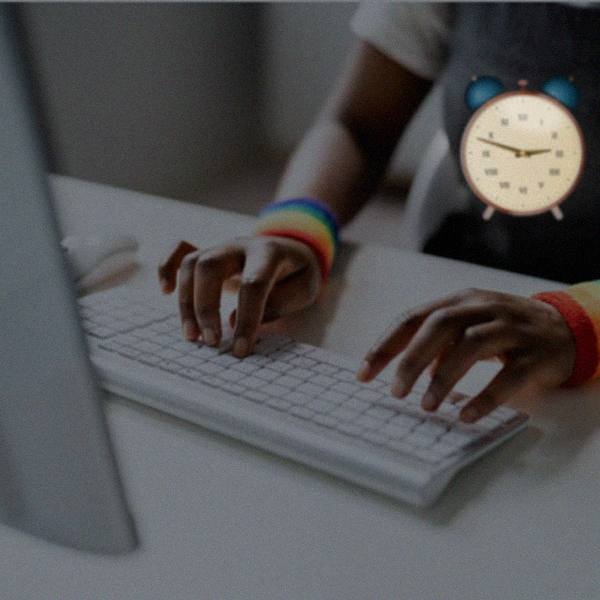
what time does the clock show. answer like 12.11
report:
2.48
